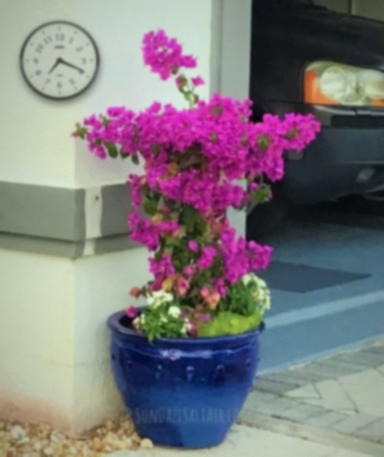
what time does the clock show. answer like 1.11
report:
7.19
